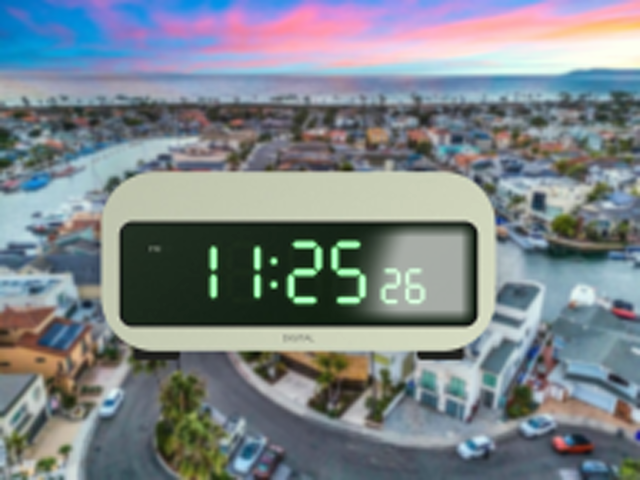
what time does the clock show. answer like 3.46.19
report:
11.25.26
